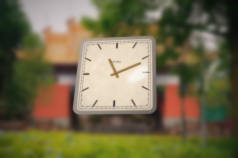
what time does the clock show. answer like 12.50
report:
11.11
